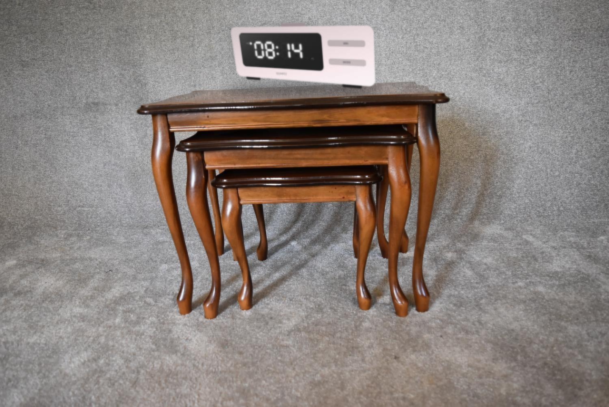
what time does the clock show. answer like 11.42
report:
8.14
